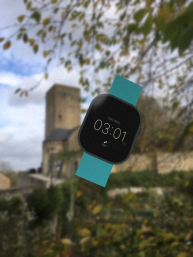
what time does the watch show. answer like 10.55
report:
3.01
